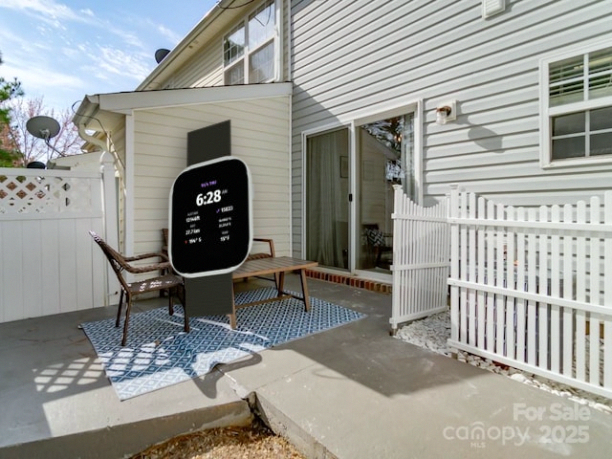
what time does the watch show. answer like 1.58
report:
6.28
